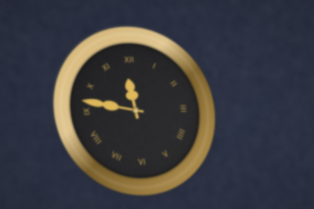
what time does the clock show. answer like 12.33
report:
11.47
